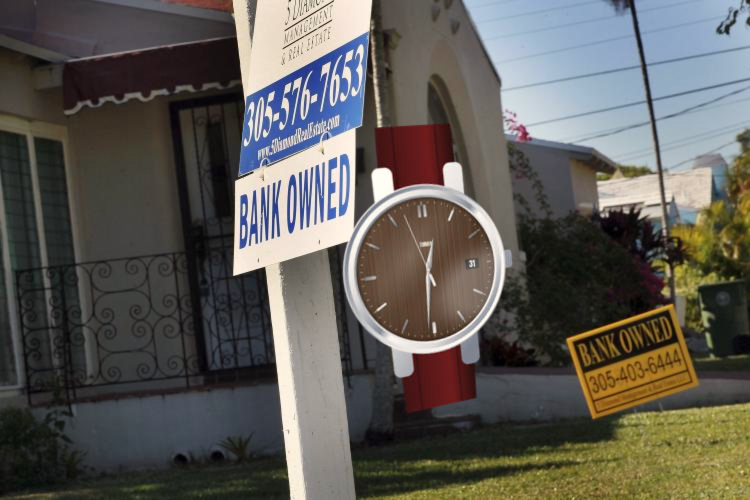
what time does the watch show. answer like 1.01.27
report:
12.30.57
